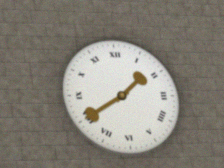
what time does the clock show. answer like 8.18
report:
1.40
